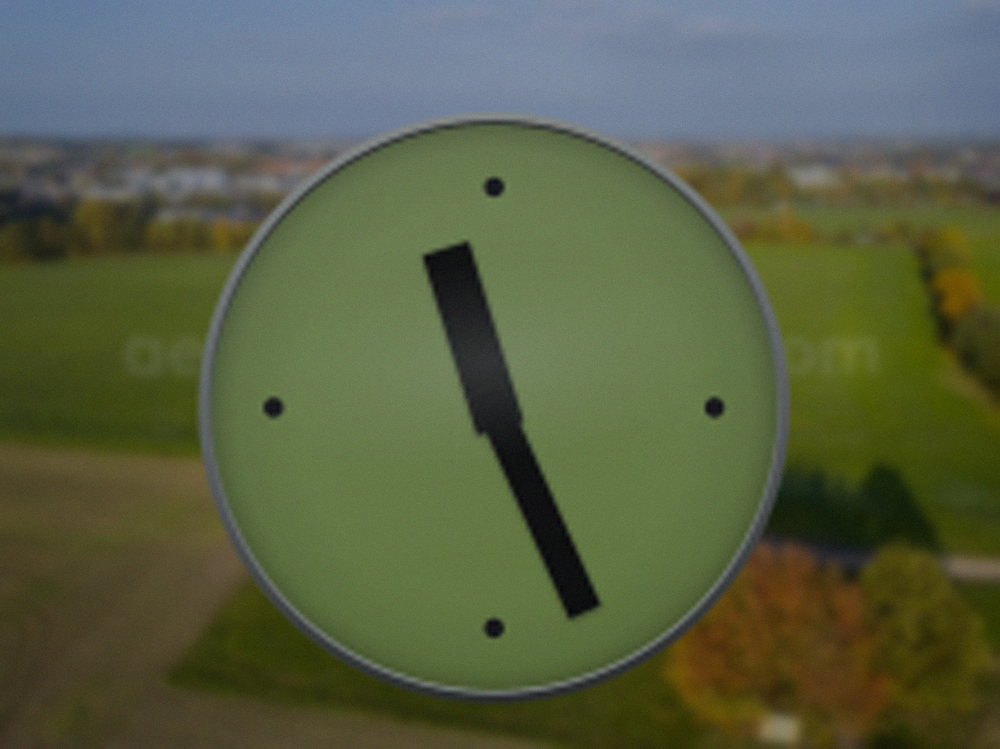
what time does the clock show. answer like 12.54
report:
11.26
